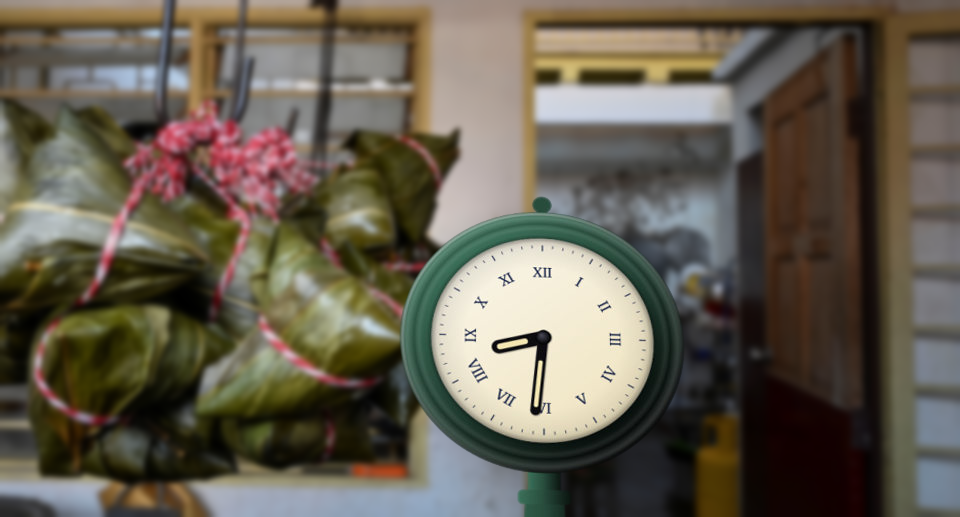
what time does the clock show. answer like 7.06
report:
8.31
